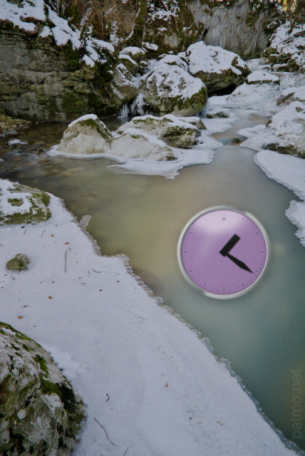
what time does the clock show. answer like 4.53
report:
1.21
